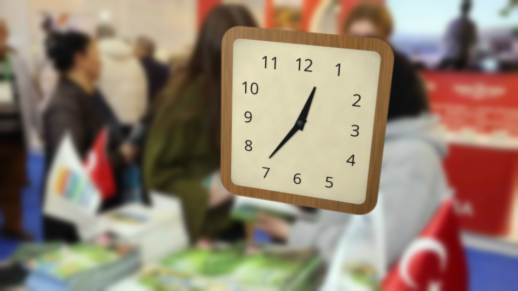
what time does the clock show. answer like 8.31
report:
12.36
